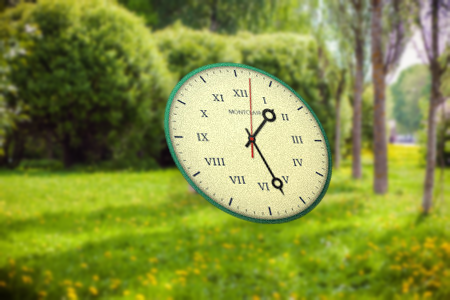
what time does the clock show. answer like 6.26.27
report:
1.27.02
